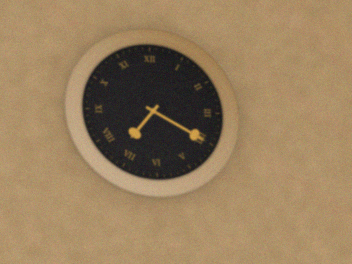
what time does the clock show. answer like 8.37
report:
7.20
